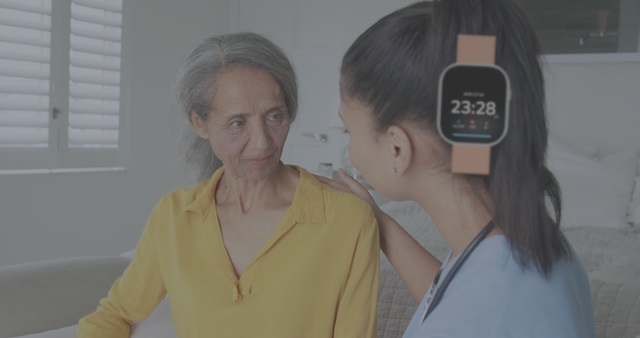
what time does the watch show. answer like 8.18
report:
23.28
